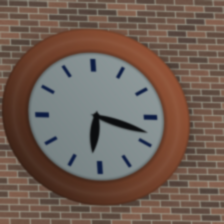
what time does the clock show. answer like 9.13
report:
6.18
